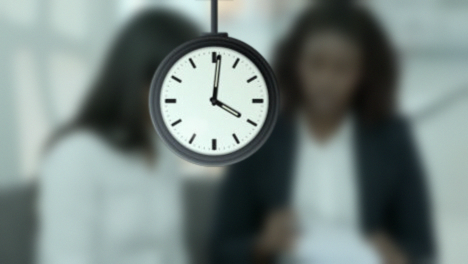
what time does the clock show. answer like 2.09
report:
4.01
